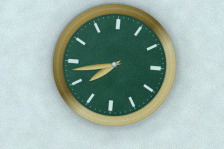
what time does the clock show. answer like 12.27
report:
7.43
